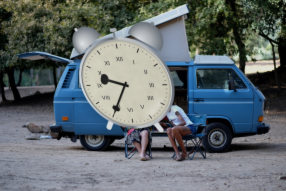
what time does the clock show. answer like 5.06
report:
9.35
